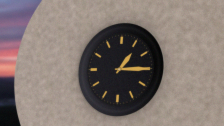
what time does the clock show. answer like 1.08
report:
1.15
